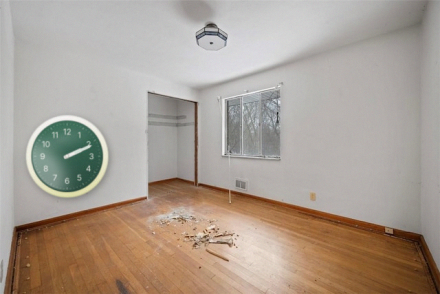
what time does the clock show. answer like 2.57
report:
2.11
